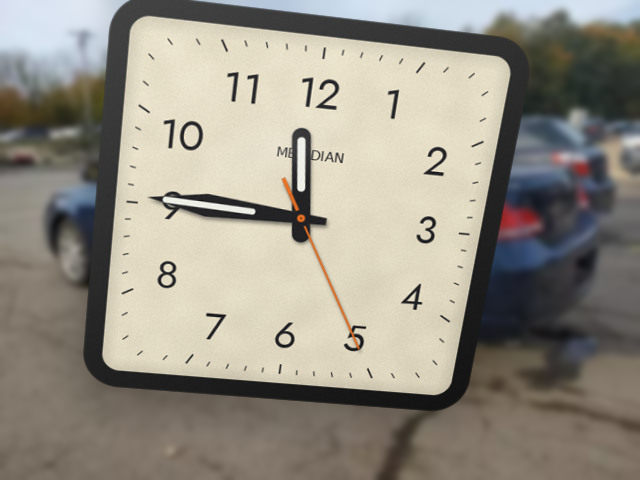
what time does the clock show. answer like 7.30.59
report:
11.45.25
